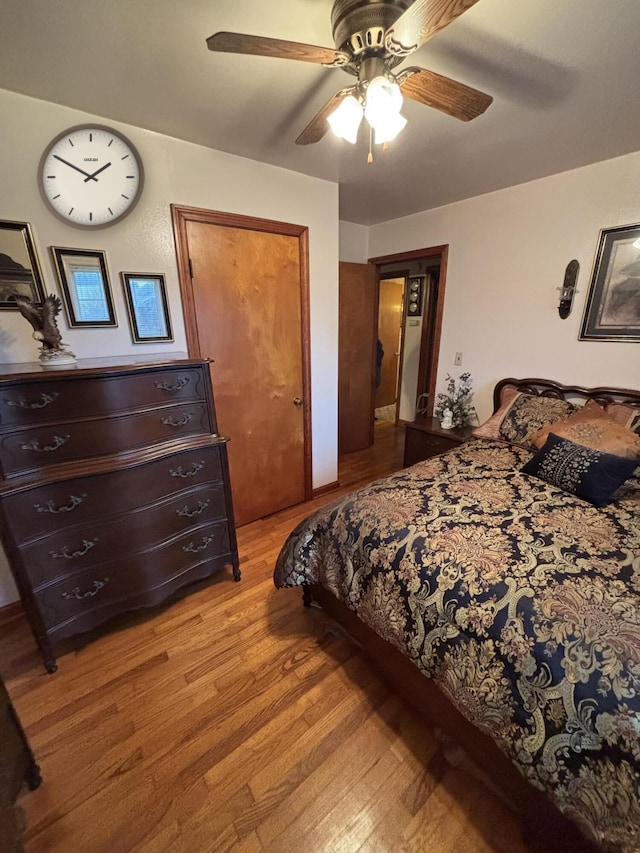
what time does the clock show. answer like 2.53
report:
1.50
